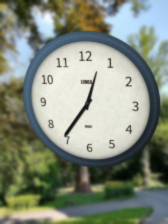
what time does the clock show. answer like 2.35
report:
12.36
